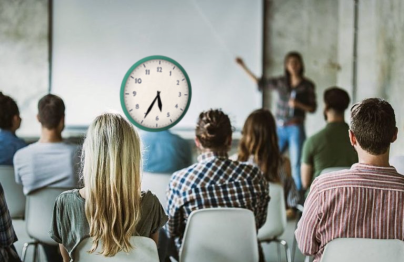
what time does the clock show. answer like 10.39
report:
5.35
